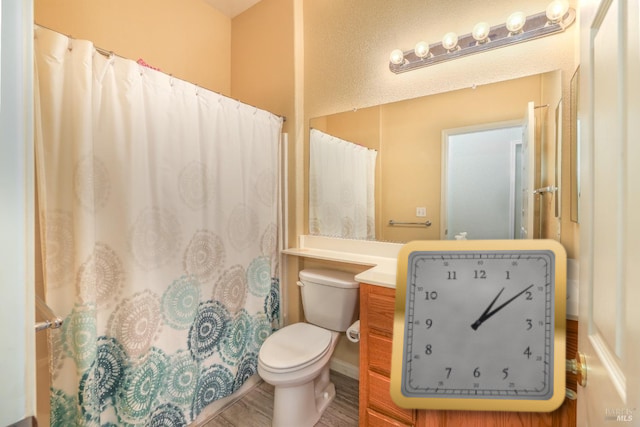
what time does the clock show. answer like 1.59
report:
1.09
